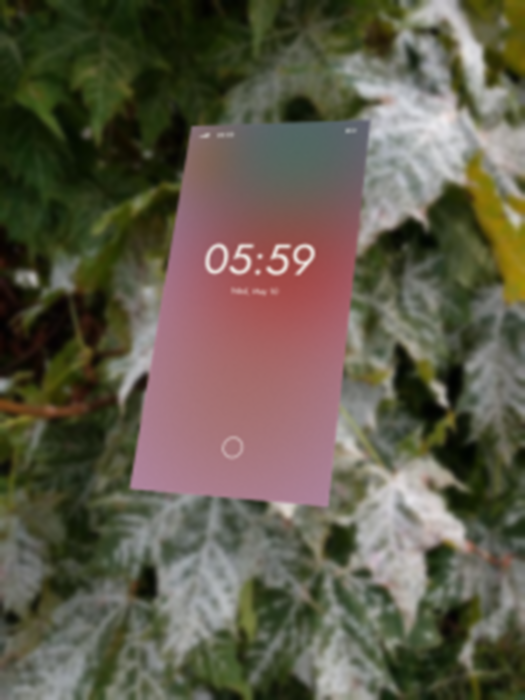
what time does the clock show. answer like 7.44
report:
5.59
